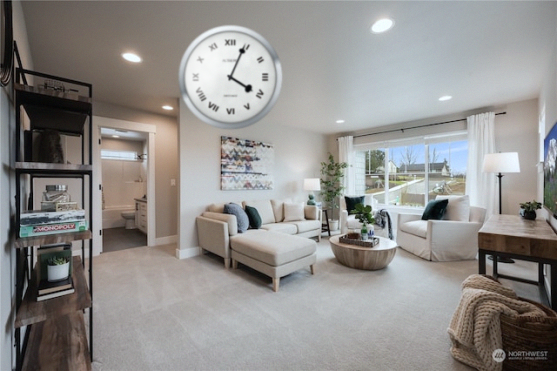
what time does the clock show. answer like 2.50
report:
4.04
